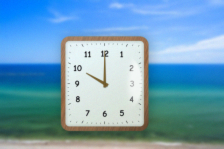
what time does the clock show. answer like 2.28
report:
10.00
